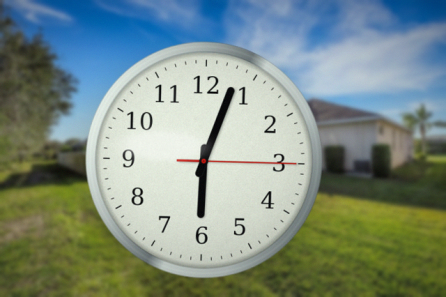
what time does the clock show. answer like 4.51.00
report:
6.03.15
